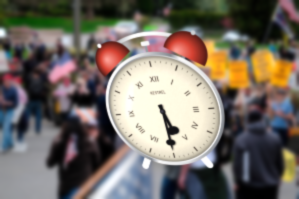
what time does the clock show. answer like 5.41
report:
5.30
